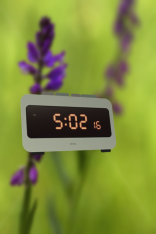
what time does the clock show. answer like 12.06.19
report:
5.02.16
